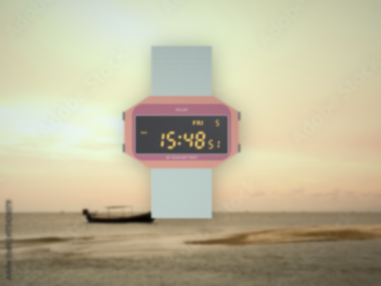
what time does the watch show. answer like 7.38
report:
15.48
